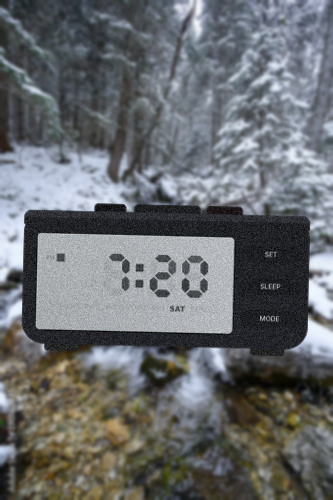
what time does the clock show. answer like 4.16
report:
7.20
